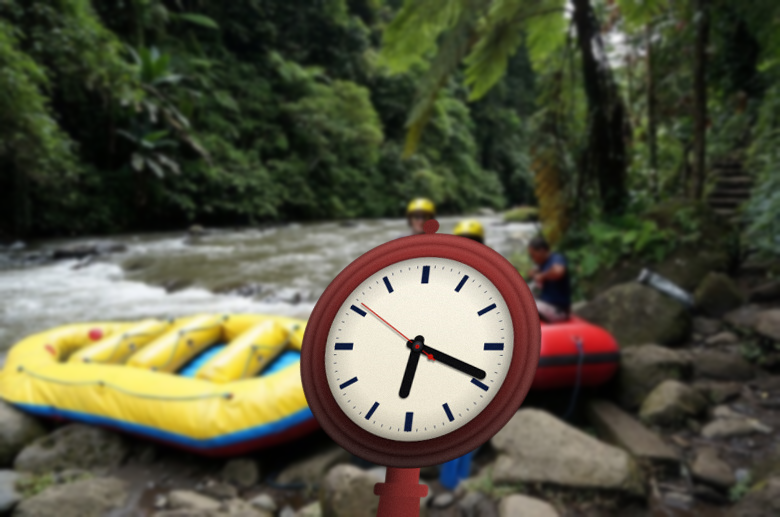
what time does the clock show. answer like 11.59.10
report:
6.18.51
